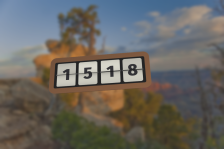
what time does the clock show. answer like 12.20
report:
15.18
